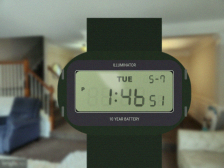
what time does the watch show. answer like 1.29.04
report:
1.46.51
